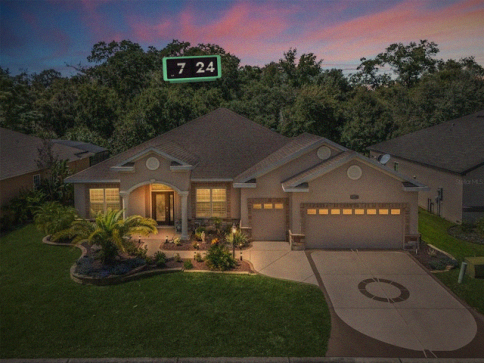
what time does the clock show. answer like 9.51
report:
7.24
